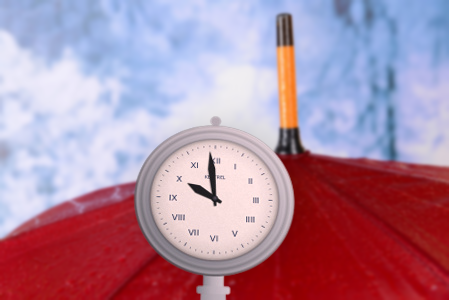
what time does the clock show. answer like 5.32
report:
9.59
